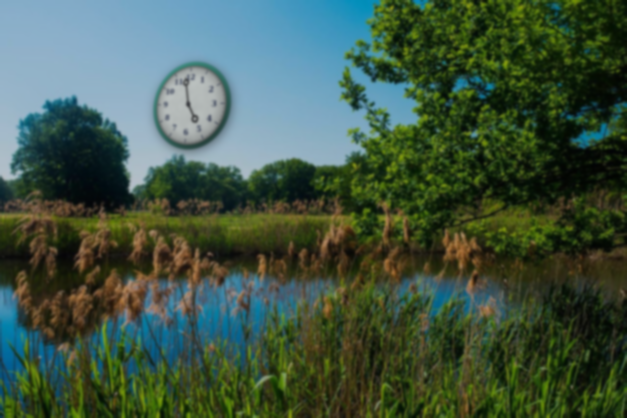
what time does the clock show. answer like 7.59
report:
4.58
